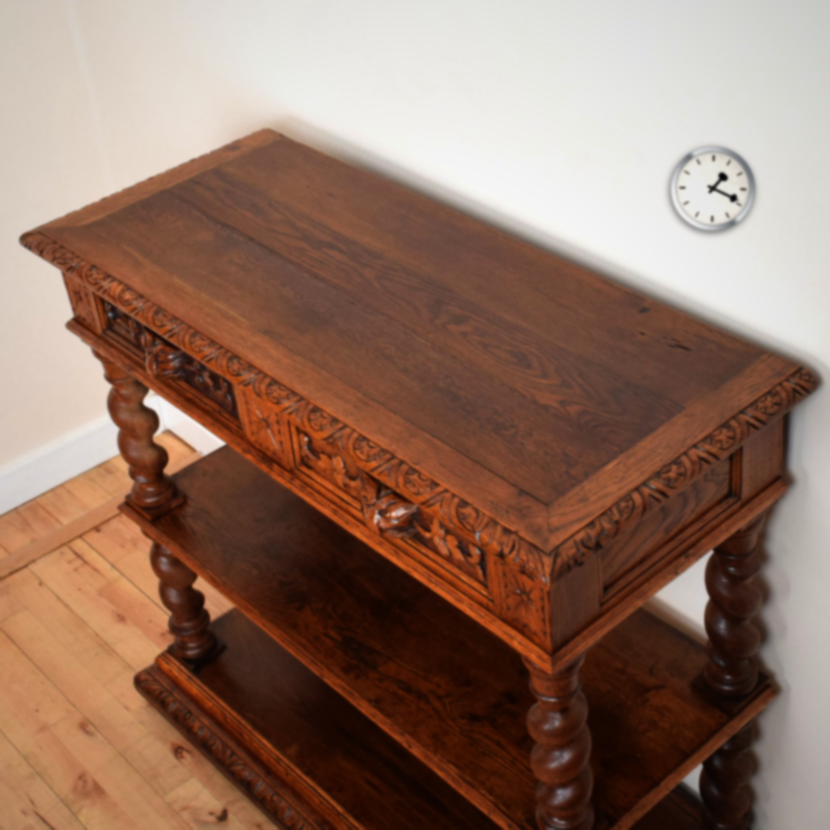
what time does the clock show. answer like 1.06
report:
1.19
